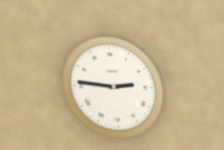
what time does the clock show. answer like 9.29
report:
2.46
